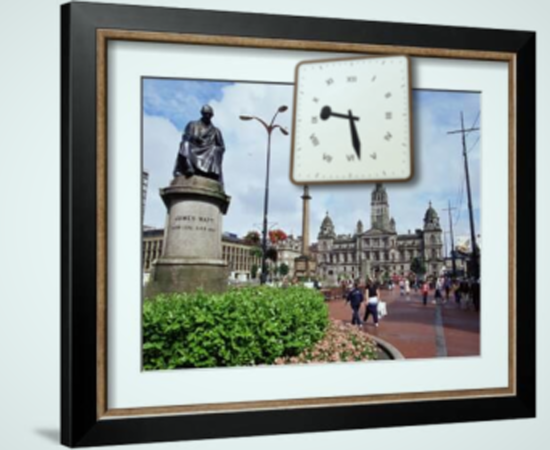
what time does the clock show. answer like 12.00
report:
9.28
